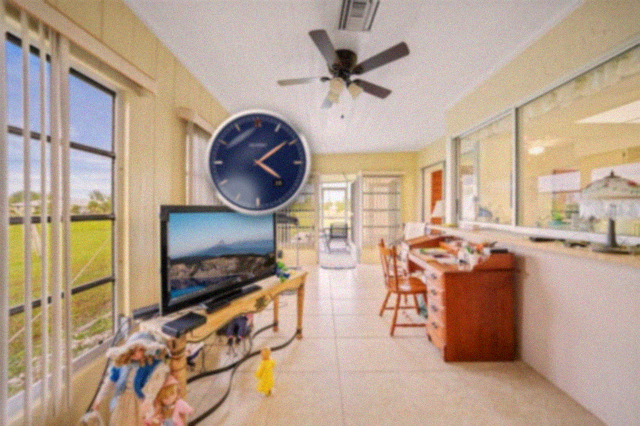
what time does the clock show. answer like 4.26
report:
4.09
